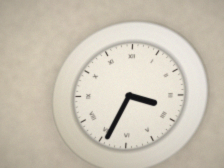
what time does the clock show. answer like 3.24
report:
3.34
